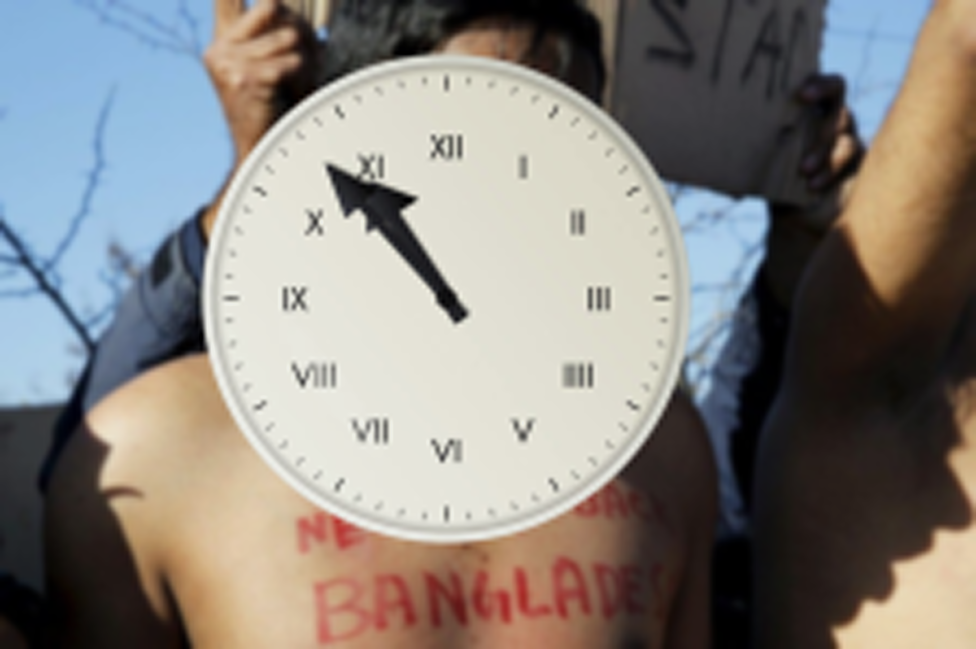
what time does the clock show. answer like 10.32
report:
10.53
